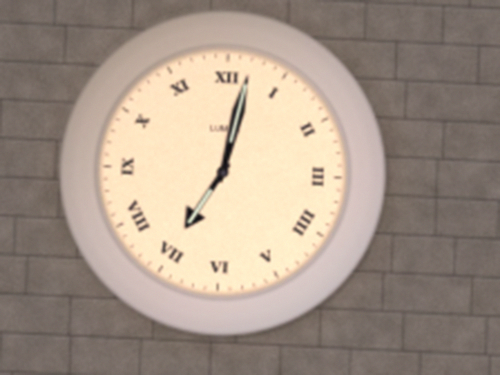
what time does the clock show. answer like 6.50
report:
7.02
